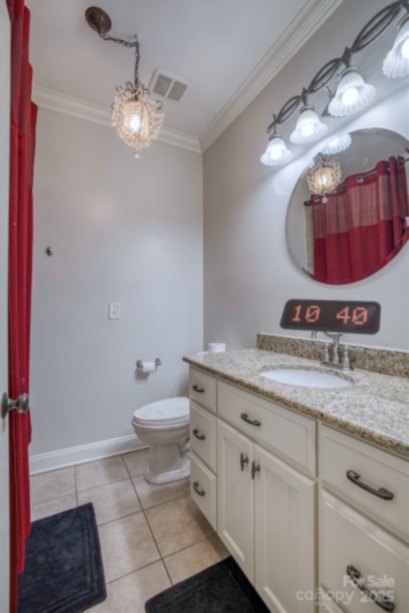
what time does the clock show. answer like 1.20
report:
10.40
